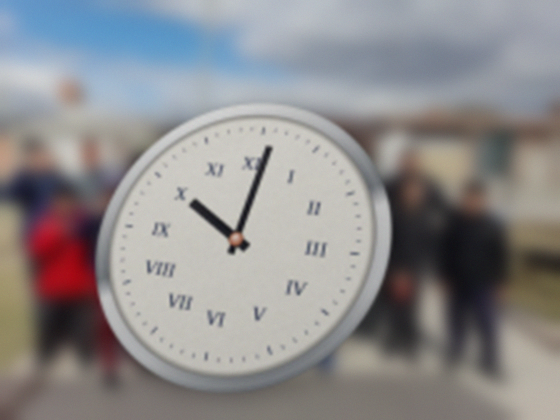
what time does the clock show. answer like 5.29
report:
10.01
